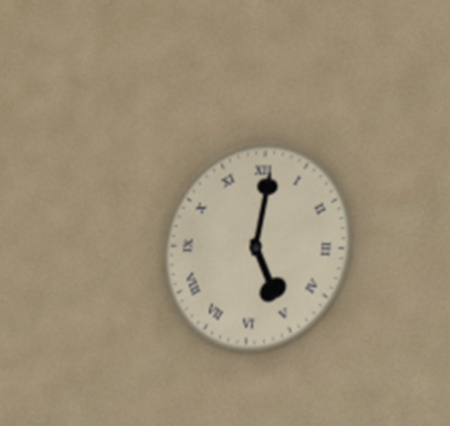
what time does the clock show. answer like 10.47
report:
5.01
